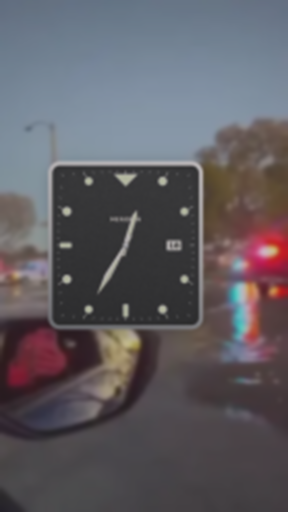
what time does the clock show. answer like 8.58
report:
12.35
